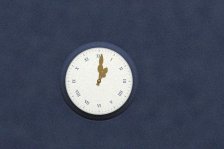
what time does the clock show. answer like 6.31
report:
1.01
